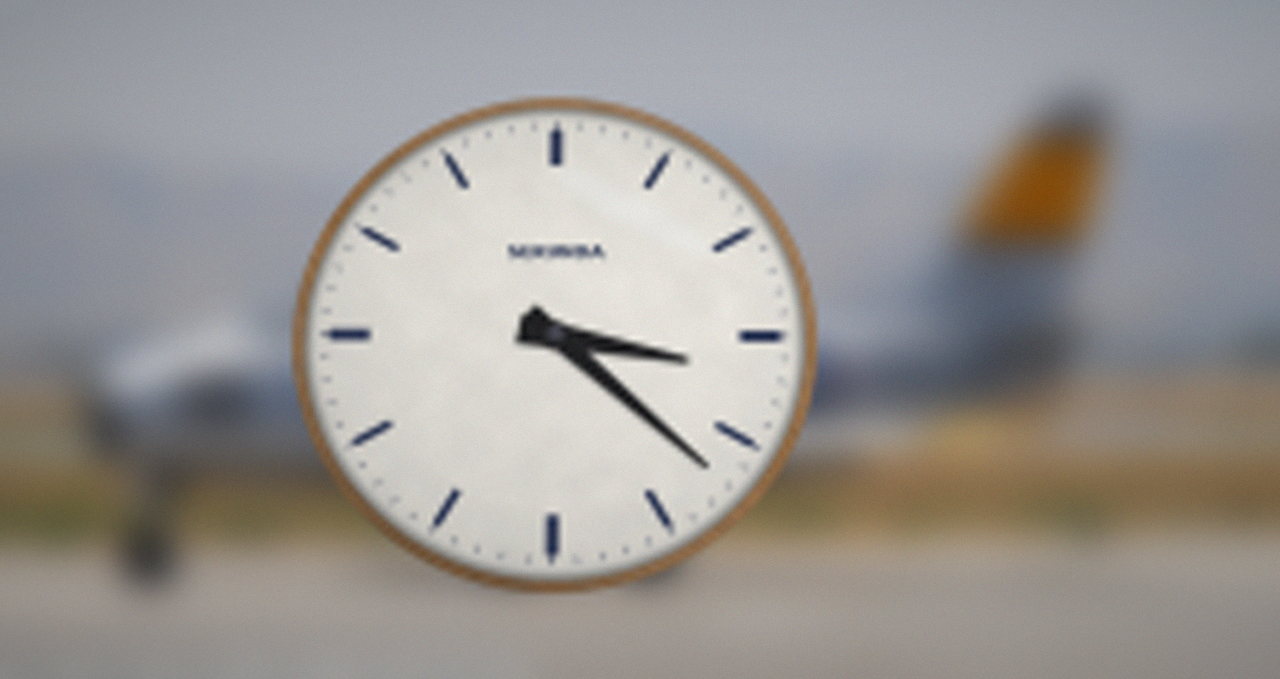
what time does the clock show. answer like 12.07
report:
3.22
